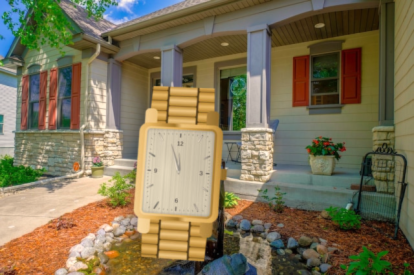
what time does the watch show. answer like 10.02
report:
11.57
